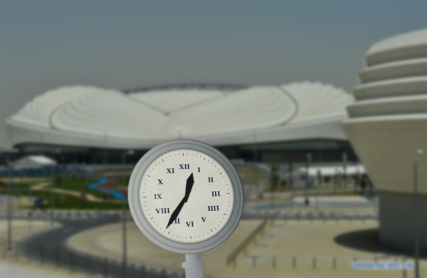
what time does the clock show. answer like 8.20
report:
12.36
